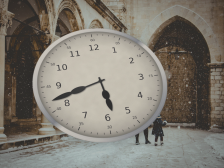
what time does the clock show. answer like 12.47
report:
5.42
